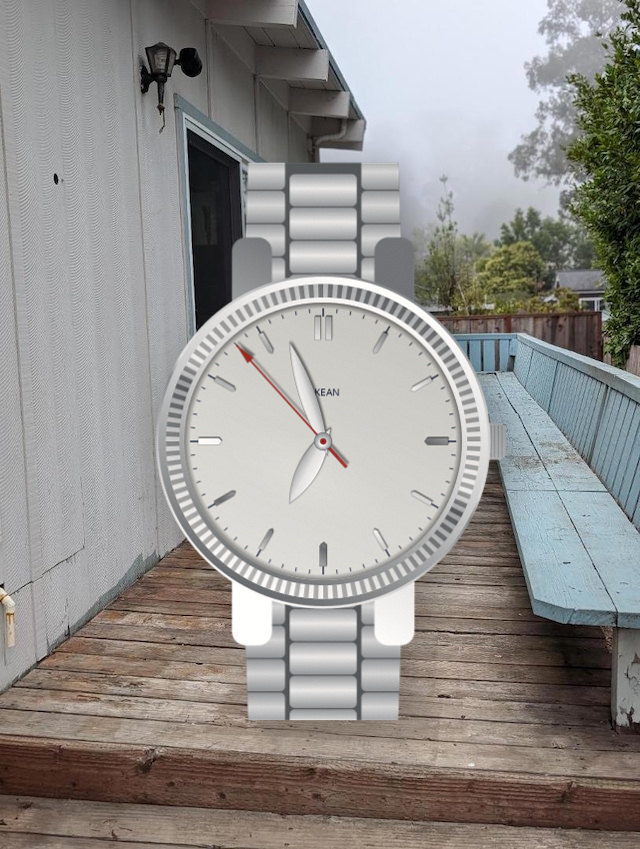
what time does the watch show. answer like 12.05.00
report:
6.56.53
